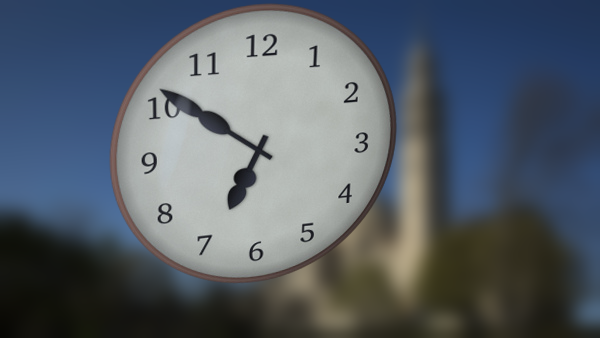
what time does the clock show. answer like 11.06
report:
6.51
